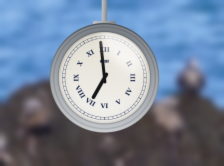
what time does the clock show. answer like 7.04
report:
6.59
